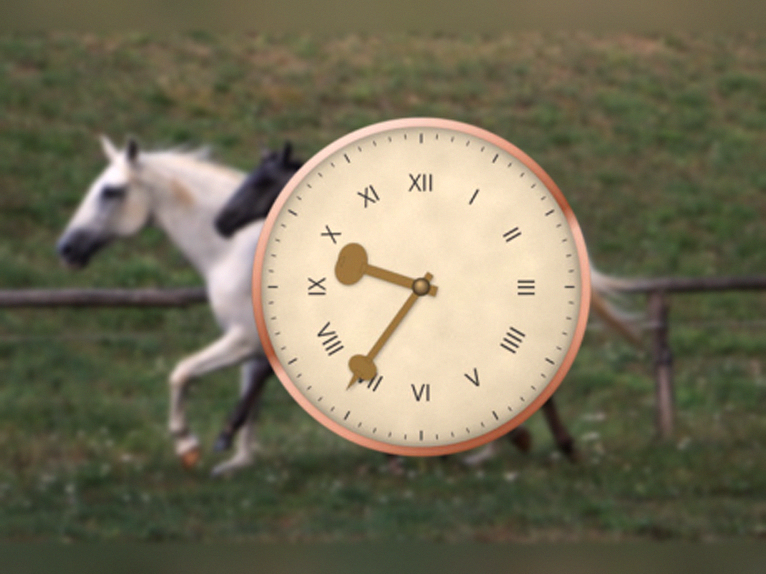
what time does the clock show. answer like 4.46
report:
9.36
